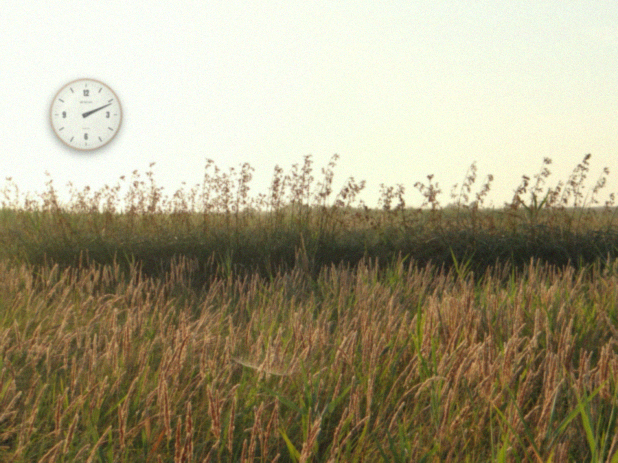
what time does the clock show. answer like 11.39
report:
2.11
